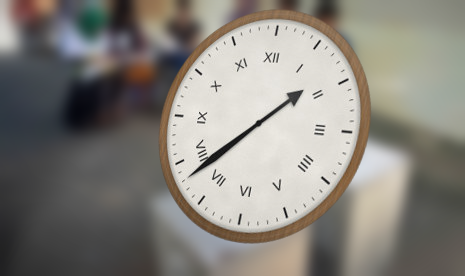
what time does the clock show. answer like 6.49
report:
1.38
